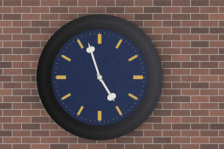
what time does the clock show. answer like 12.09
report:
4.57
